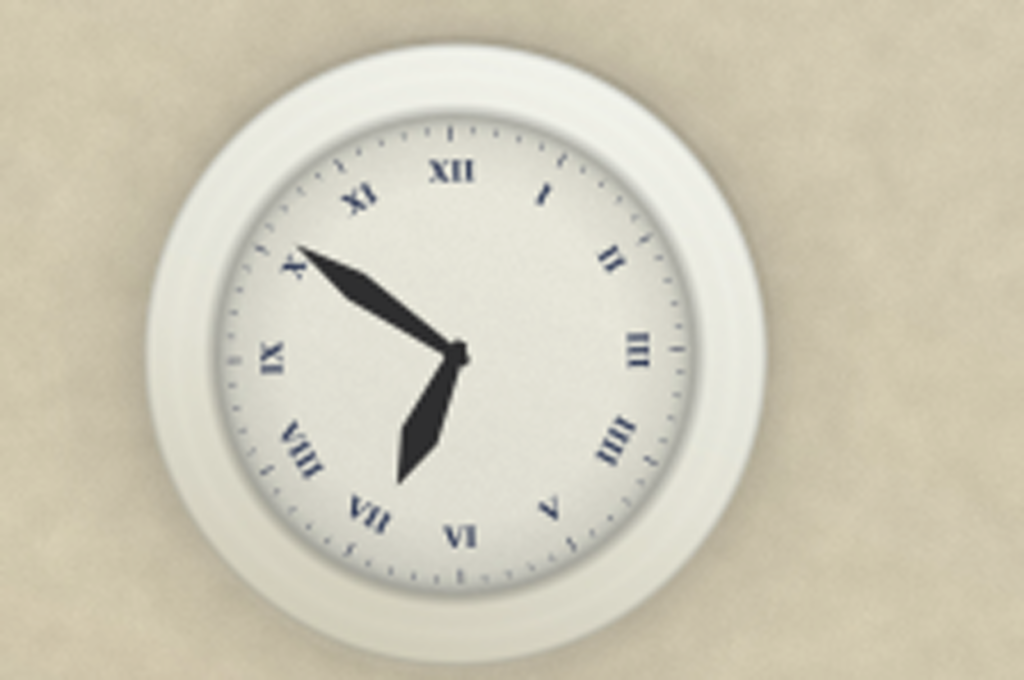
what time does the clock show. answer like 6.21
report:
6.51
